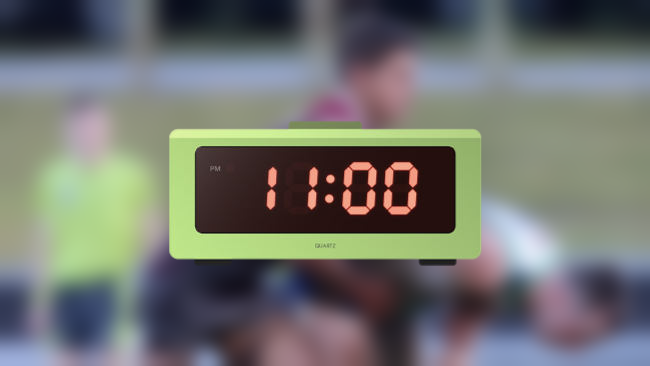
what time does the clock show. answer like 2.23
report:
11.00
